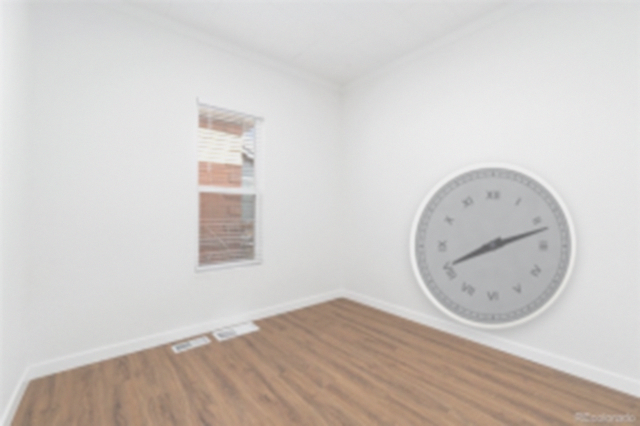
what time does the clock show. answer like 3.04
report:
8.12
